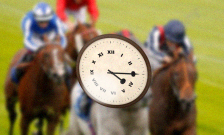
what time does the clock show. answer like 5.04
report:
4.15
